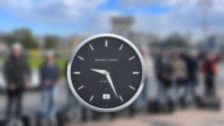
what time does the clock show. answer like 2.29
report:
9.26
